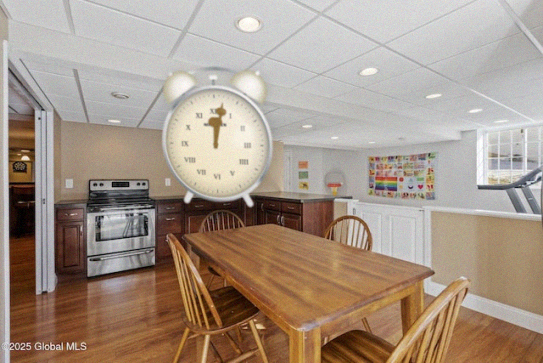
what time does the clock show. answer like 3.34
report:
12.02
